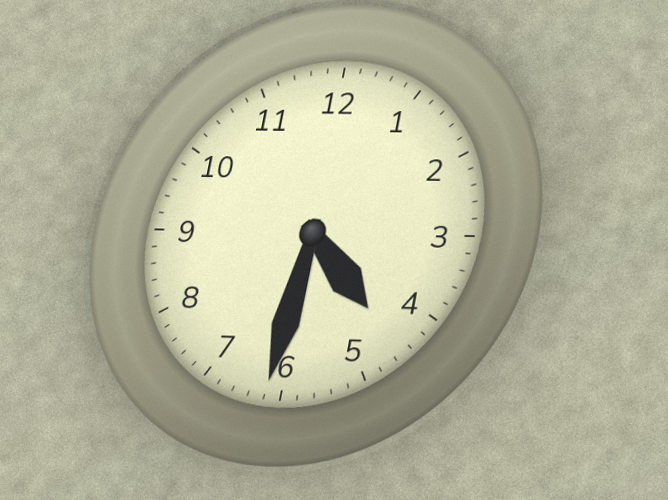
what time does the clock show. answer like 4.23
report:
4.31
